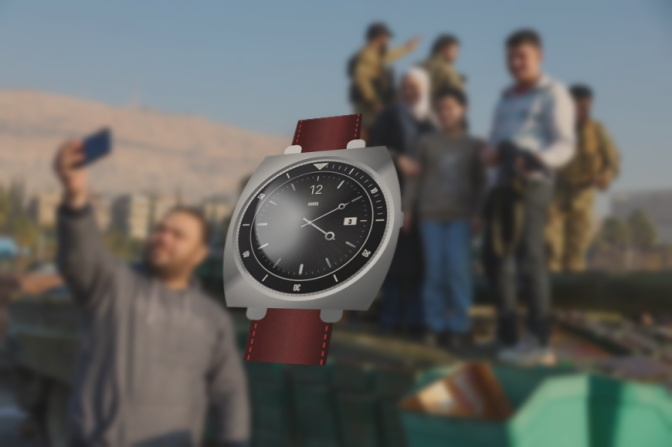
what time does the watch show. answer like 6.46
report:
4.10
